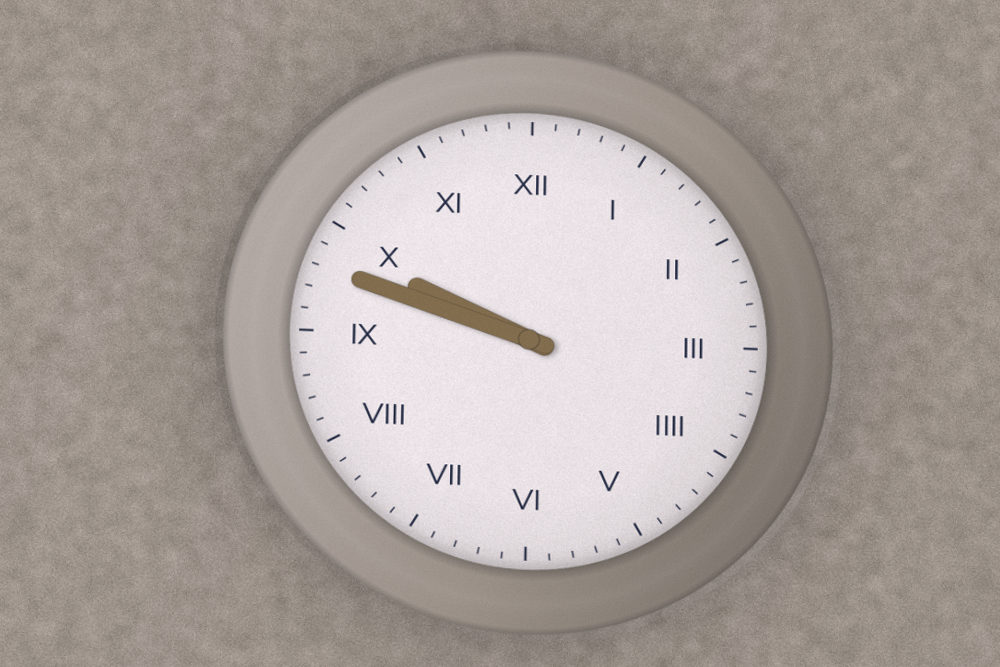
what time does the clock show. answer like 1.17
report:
9.48
